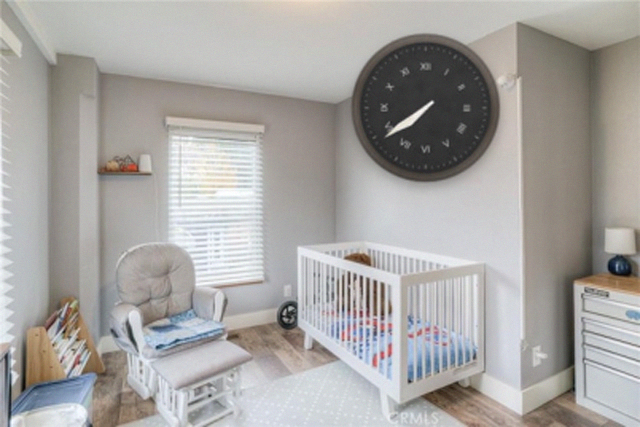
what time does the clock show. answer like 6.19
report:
7.39
